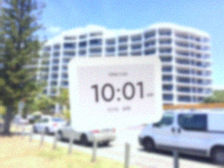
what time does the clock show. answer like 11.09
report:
10.01
